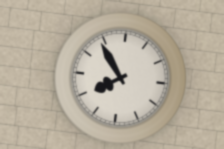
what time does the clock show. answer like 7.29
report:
7.54
